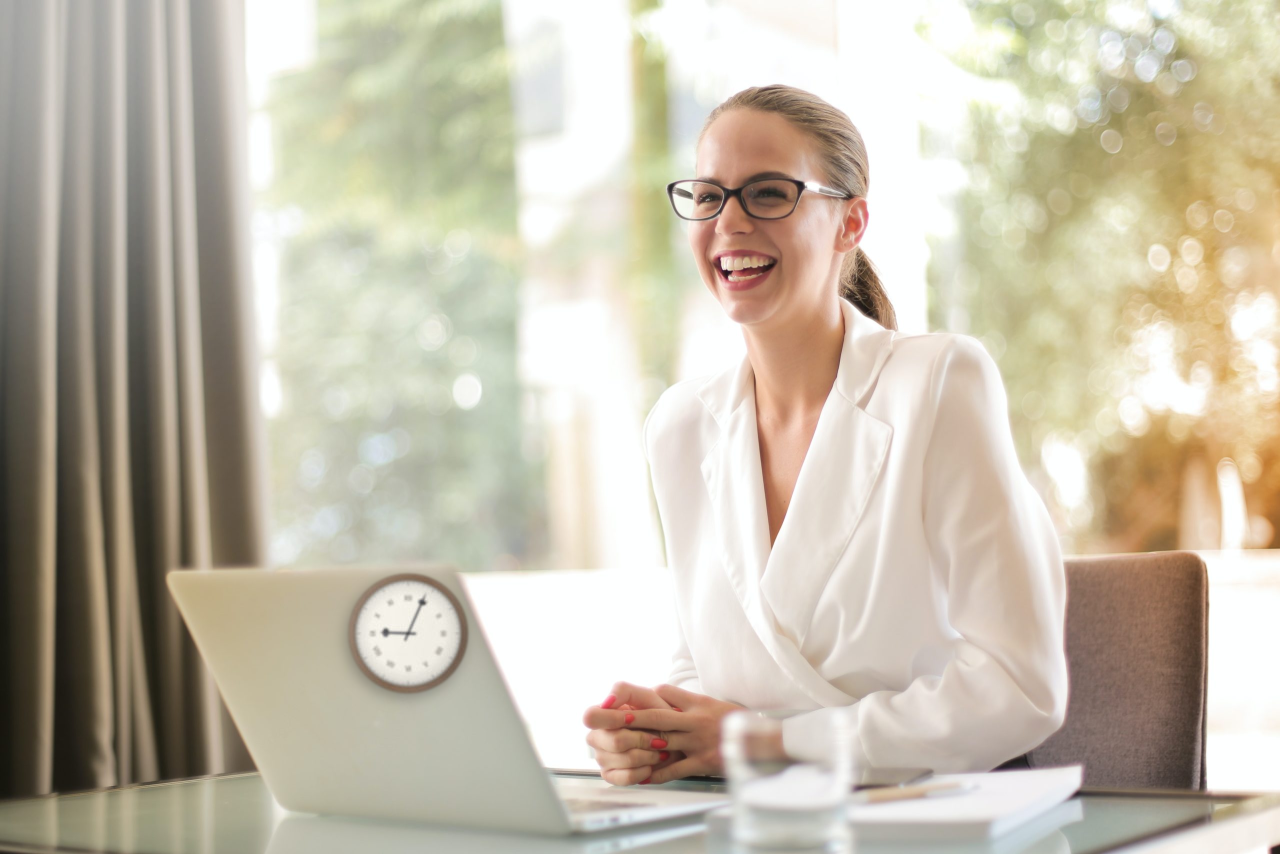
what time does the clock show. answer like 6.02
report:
9.04
